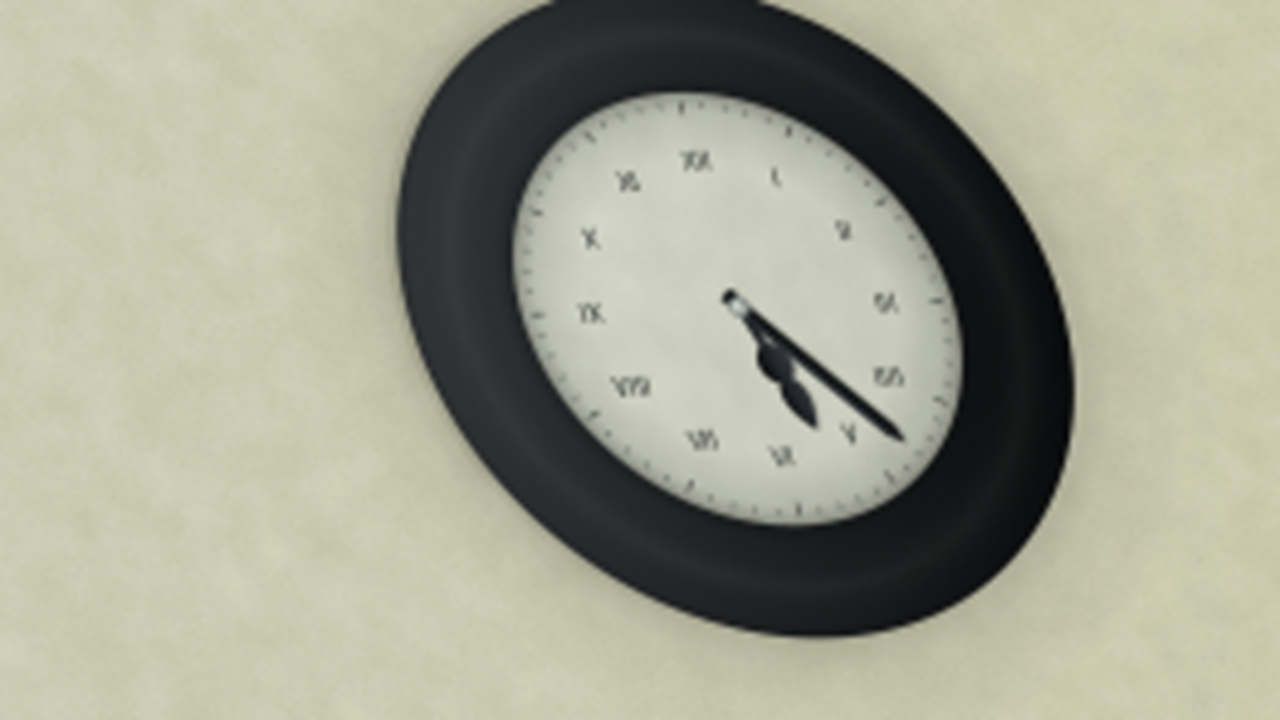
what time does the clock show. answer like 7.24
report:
5.23
